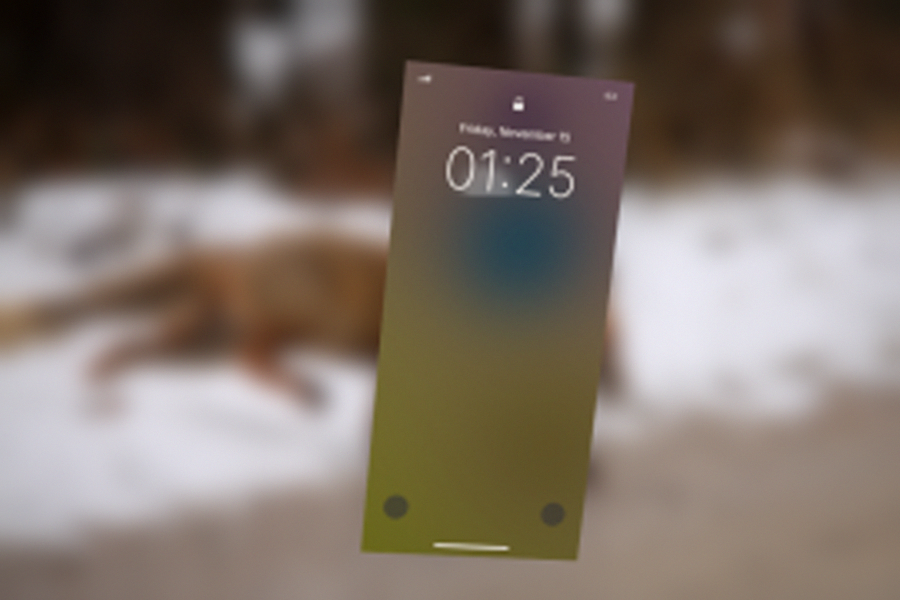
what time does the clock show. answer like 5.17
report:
1.25
